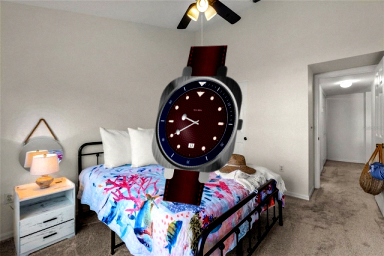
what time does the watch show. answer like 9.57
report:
9.40
